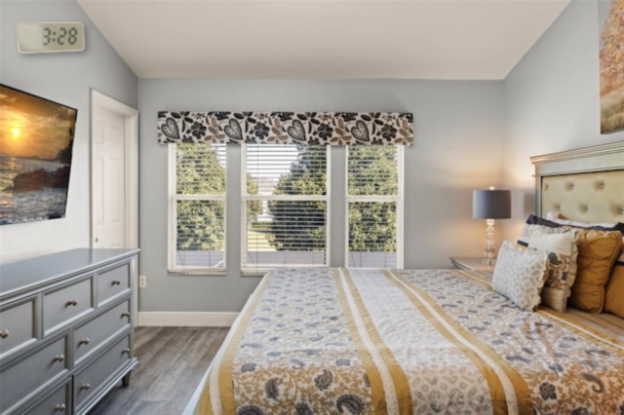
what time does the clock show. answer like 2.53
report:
3.28
